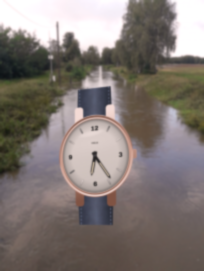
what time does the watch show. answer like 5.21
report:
6.24
